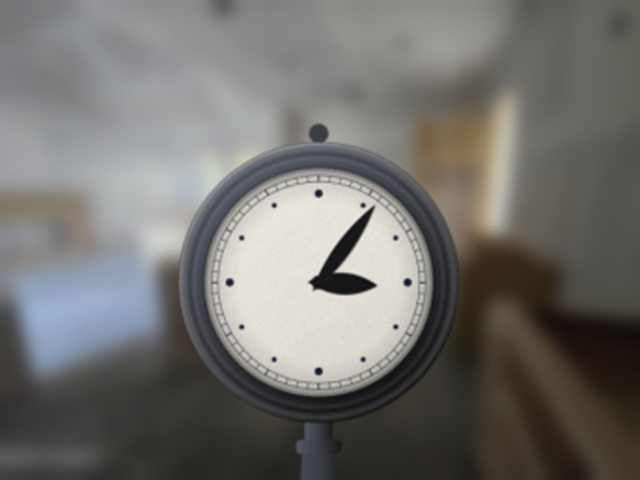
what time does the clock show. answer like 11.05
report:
3.06
